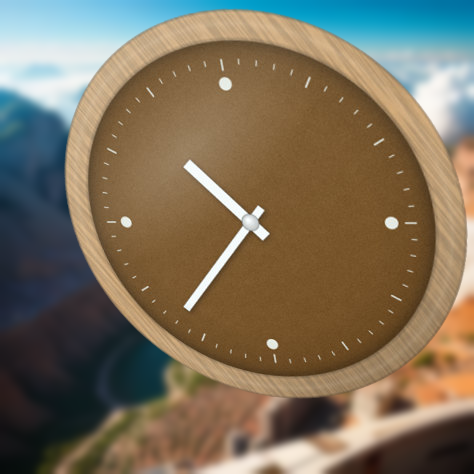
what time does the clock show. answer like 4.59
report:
10.37
